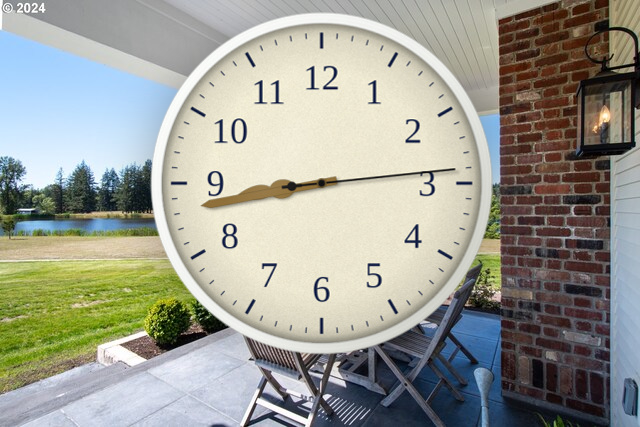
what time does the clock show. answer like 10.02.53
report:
8.43.14
